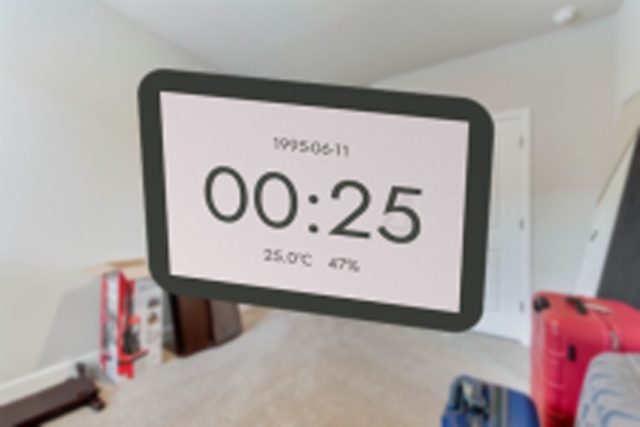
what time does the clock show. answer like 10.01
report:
0.25
